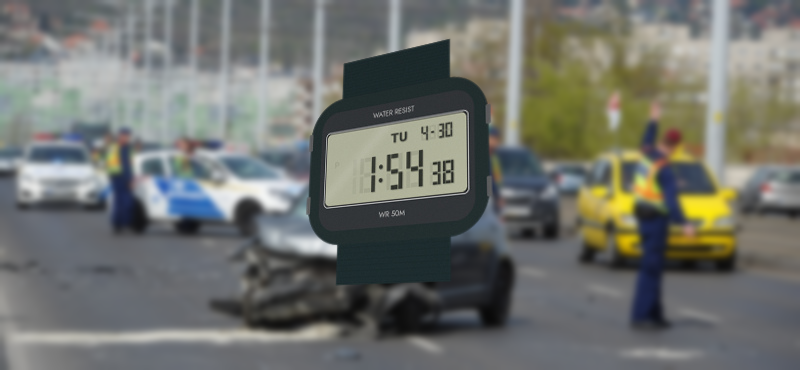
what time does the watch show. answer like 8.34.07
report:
1.54.38
